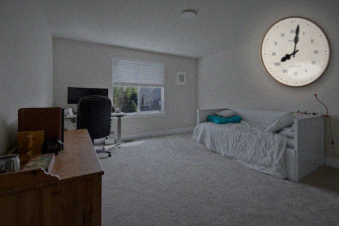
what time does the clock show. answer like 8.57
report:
8.02
